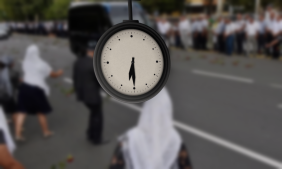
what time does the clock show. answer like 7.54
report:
6.30
